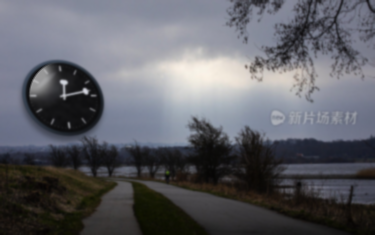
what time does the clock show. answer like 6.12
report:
12.13
